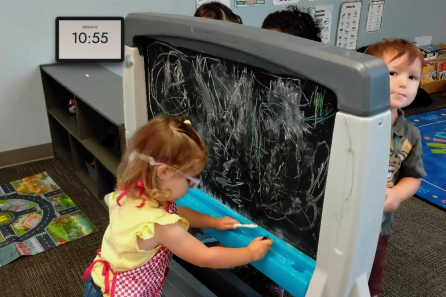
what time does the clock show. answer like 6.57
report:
10.55
